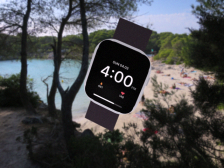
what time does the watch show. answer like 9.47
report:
4.00
